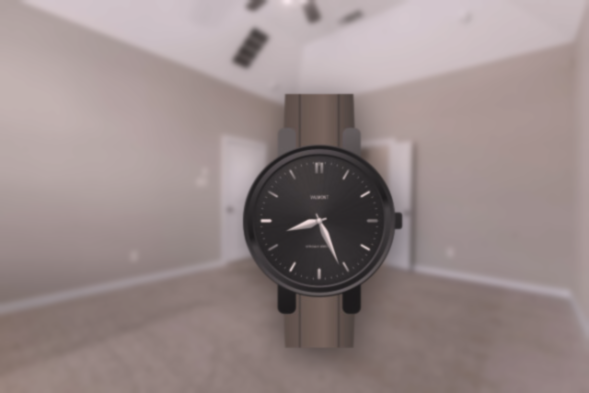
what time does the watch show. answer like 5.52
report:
8.26
